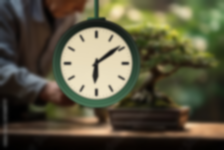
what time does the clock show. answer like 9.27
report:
6.09
